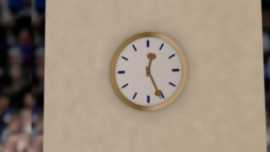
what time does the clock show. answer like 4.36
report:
12.26
